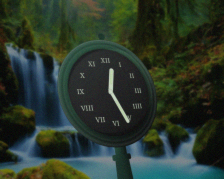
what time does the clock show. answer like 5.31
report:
12.26
